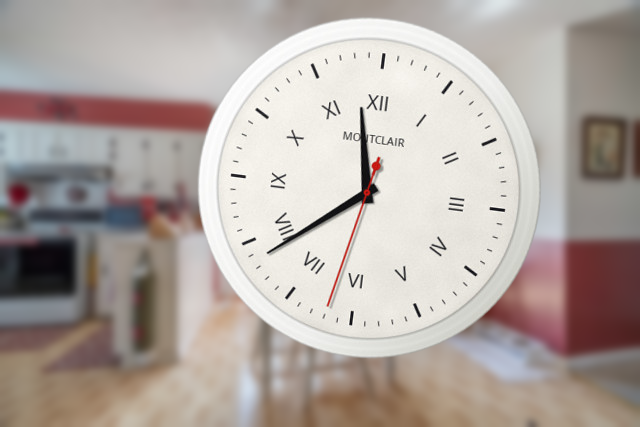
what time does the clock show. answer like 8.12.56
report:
11.38.32
